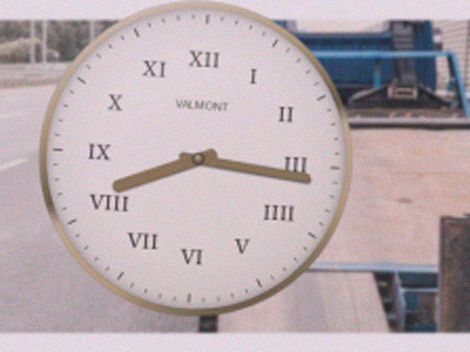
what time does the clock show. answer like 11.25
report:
8.16
